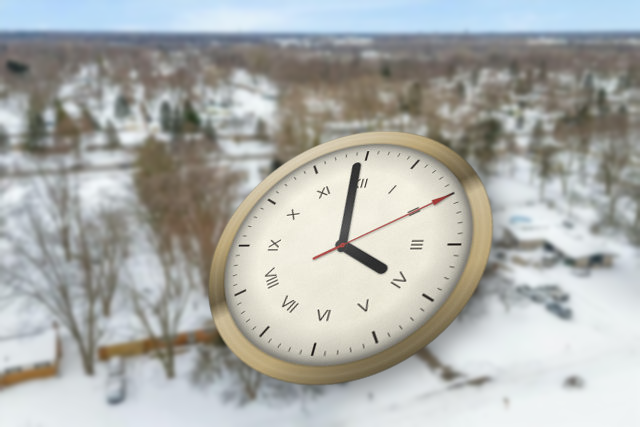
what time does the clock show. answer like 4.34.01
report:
3.59.10
